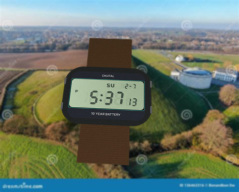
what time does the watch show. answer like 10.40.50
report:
5.37.13
